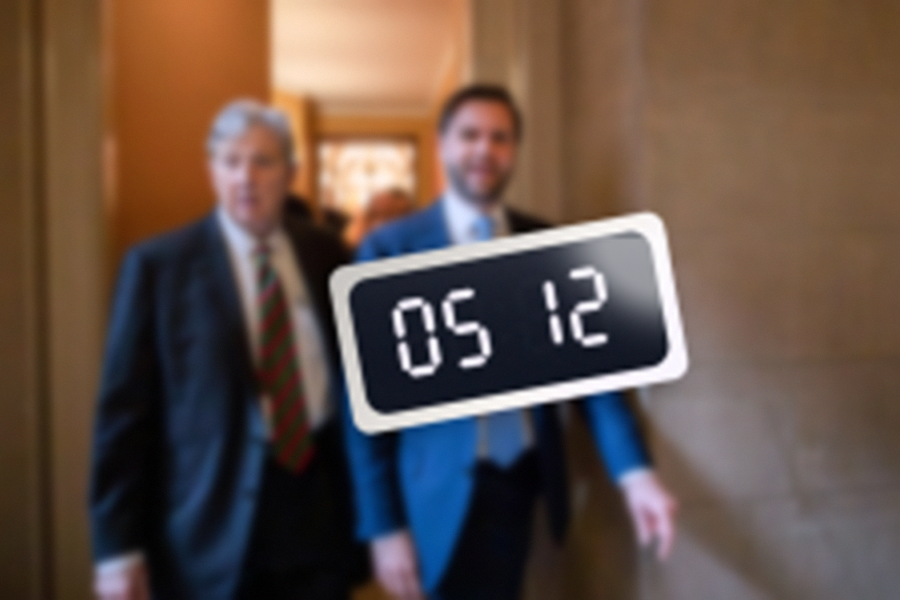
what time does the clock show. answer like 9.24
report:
5.12
